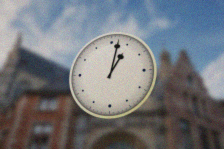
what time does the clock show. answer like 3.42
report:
1.02
